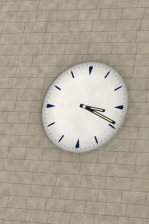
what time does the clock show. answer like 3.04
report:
3.19
